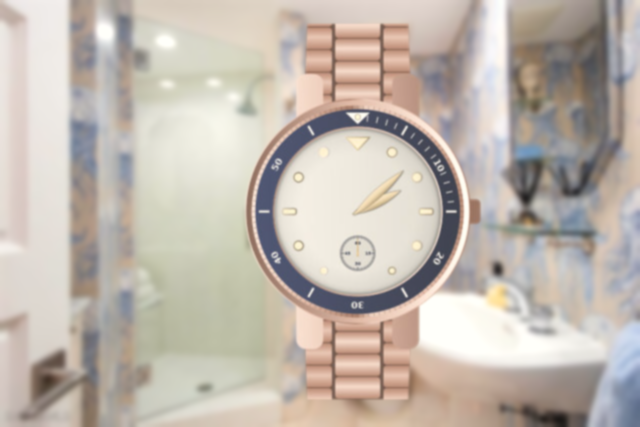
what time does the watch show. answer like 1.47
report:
2.08
